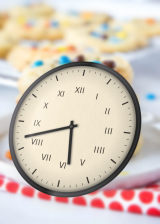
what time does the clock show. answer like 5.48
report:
5.42
